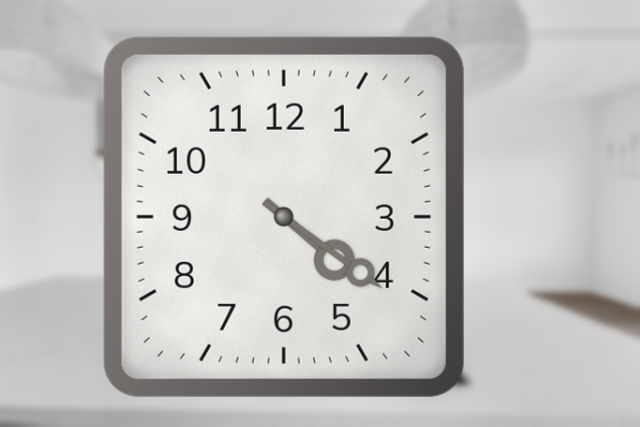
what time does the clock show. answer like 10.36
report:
4.21
